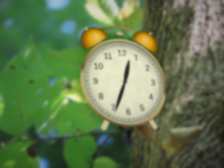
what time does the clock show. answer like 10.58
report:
12.34
